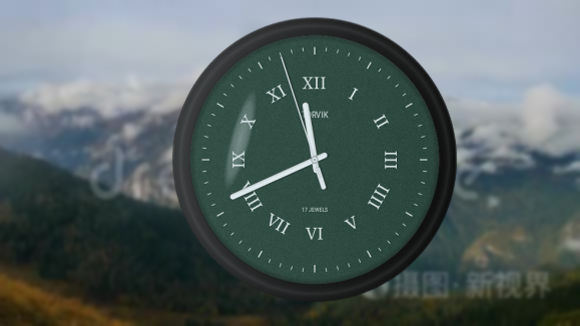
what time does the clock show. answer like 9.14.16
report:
11.40.57
